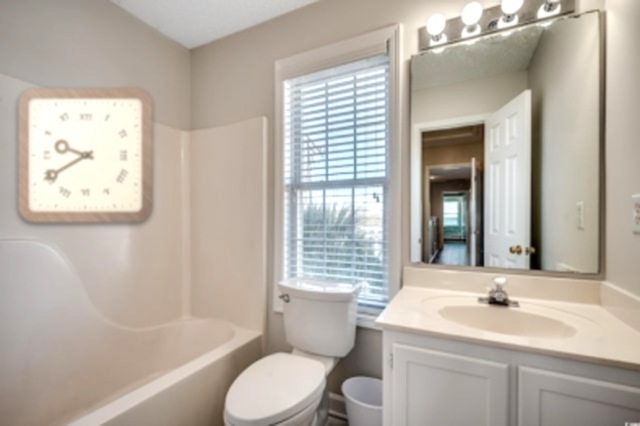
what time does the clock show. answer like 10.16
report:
9.40
